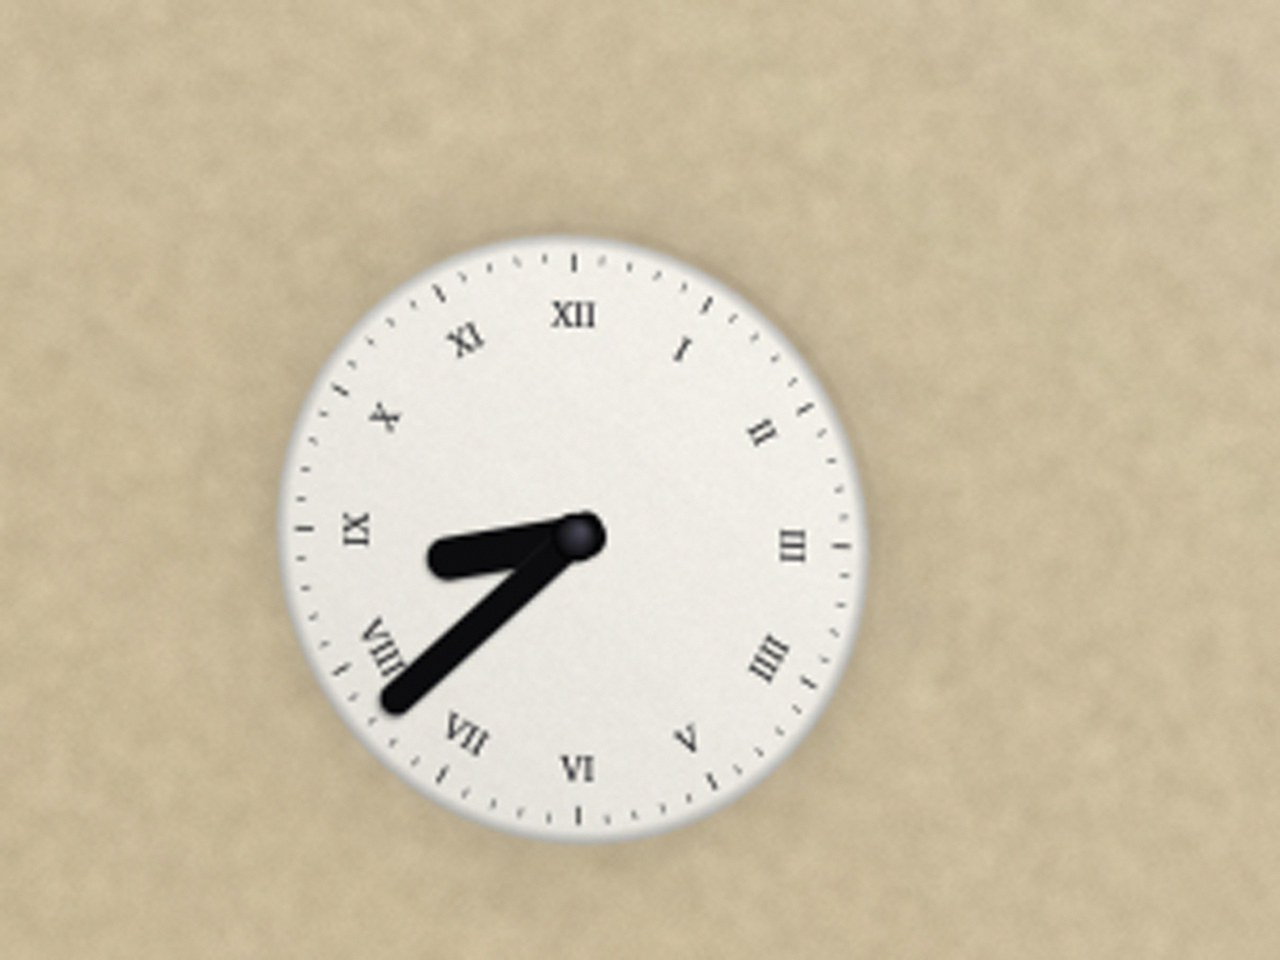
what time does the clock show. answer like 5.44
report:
8.38
